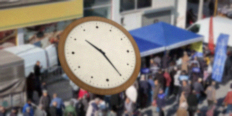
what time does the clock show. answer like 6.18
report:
10.25
